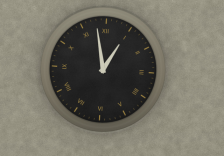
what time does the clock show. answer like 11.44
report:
12.58
